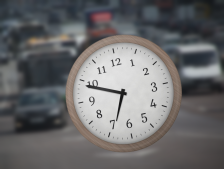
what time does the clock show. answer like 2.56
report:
6.49
